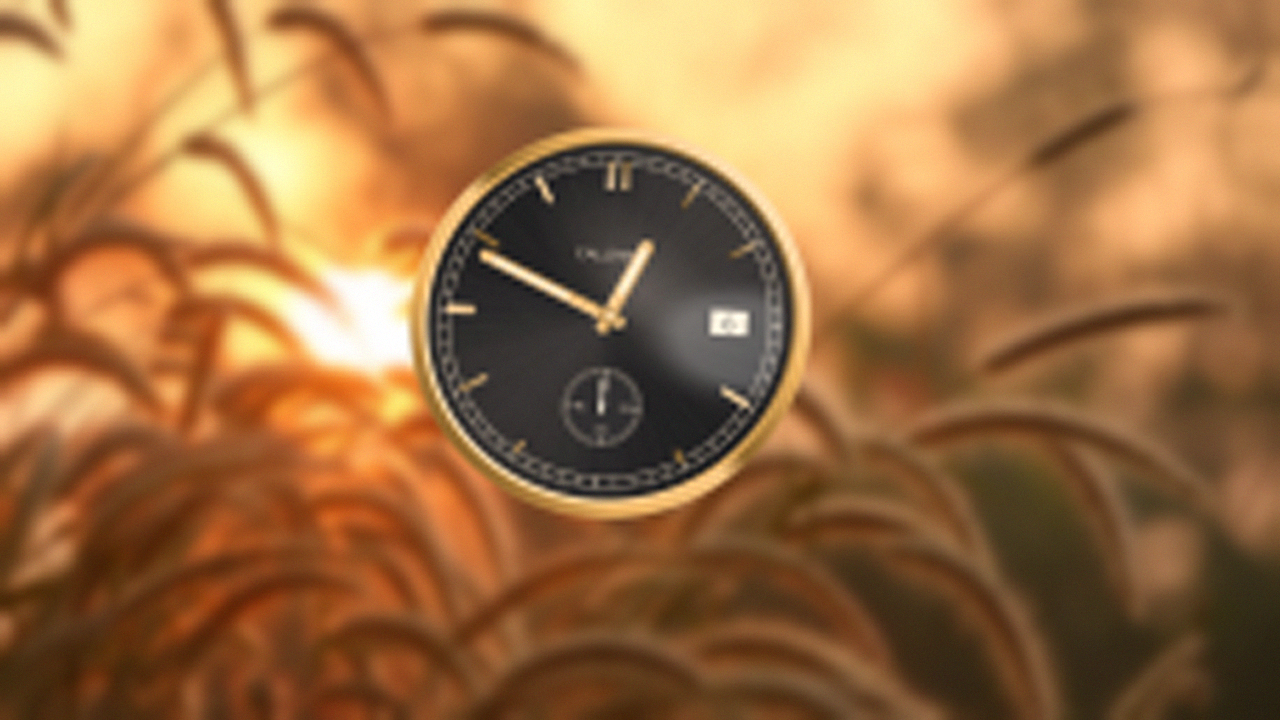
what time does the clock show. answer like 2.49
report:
12.49
